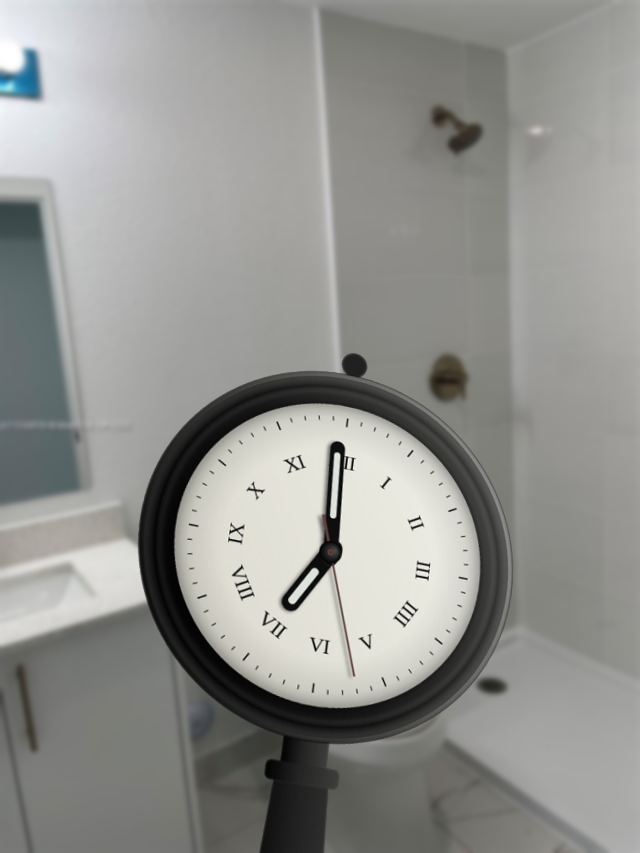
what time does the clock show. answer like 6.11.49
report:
6.59.27
